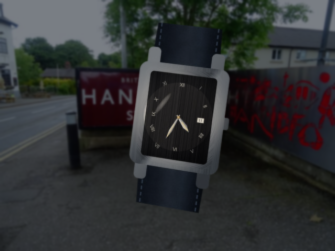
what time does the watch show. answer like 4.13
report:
4.34
